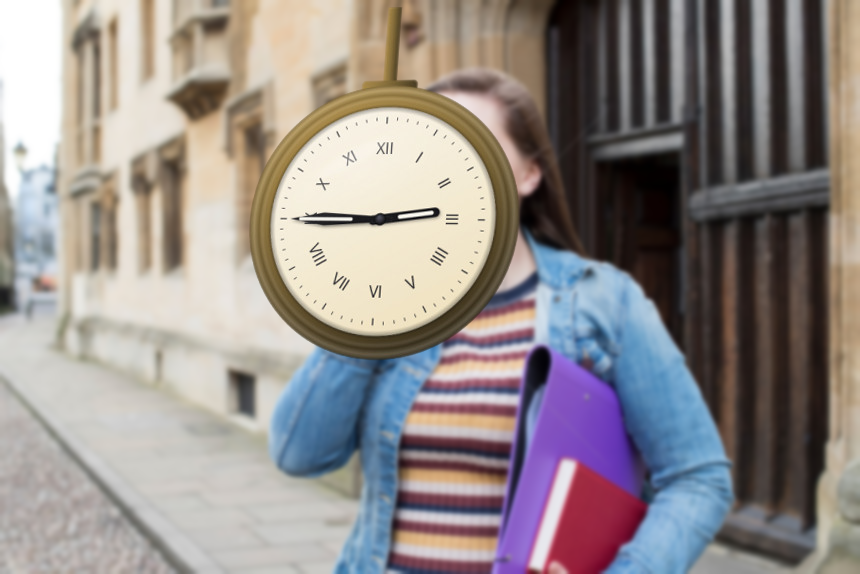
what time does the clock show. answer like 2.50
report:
2.45
